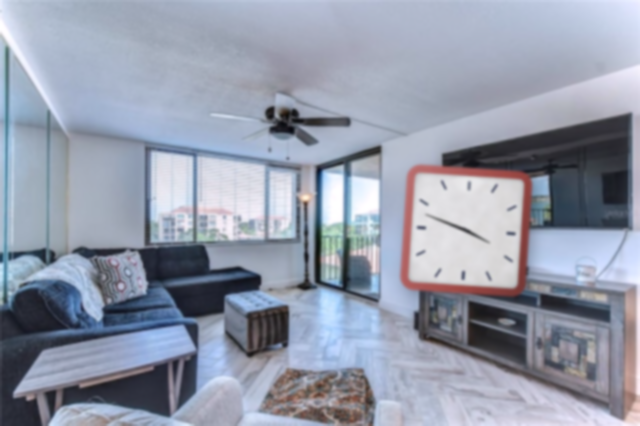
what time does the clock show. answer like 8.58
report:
3.48
